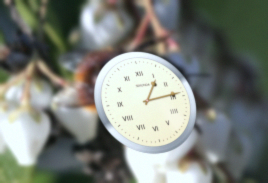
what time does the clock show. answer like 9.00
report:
1.14
